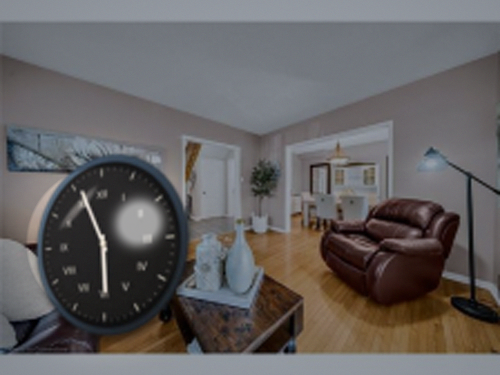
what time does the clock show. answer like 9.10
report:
5.56
